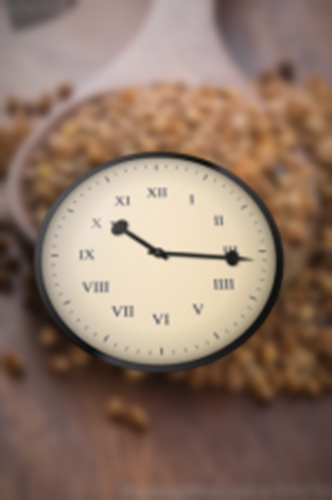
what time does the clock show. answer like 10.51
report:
10.16
